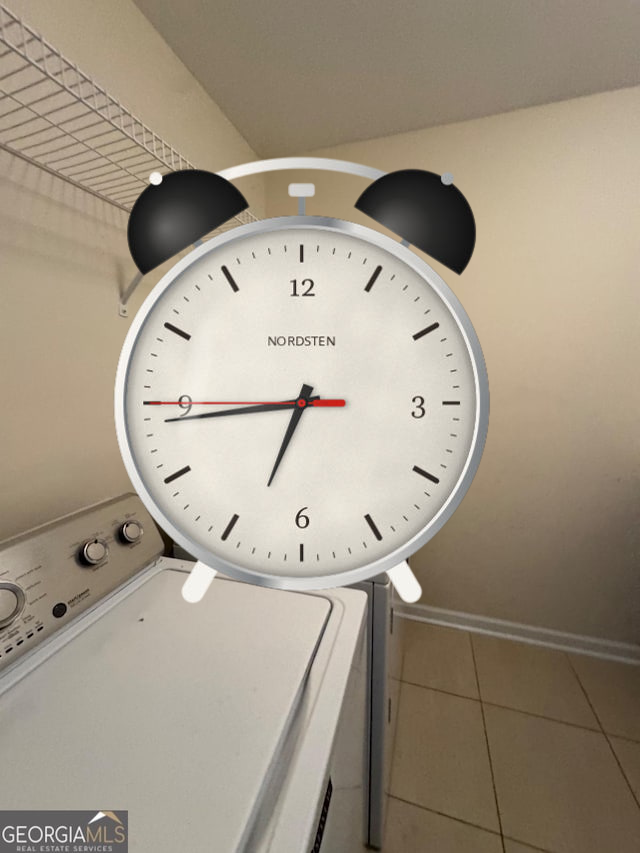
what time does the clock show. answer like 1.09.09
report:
6.43.45
